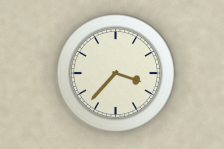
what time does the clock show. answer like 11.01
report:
3.37
